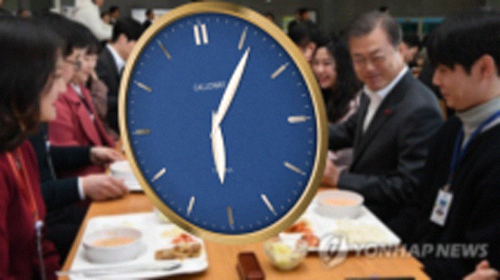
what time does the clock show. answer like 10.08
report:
6.06
